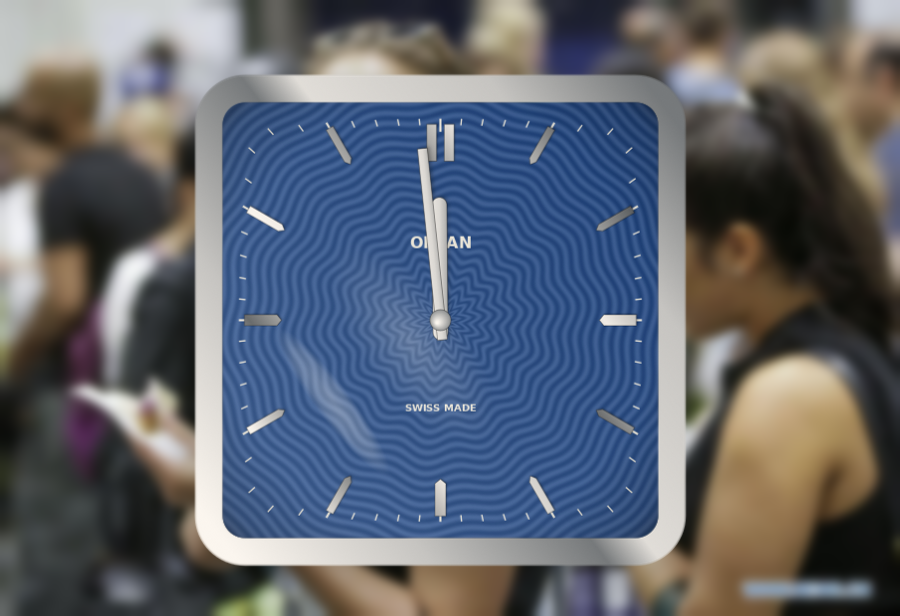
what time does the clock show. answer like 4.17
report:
11.59
